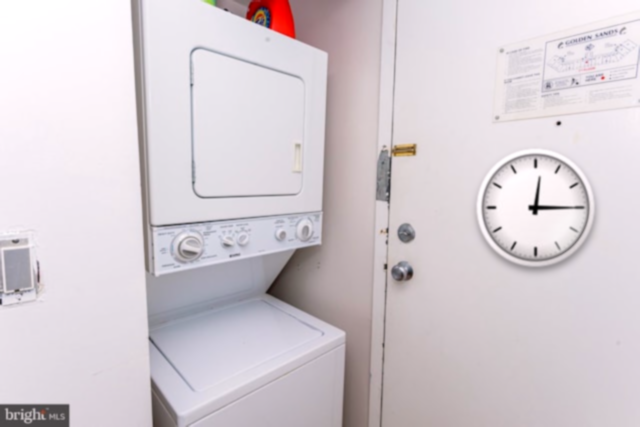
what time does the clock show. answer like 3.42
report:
12.15
